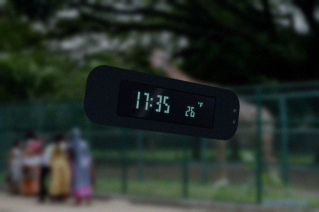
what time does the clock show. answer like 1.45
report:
17.35
